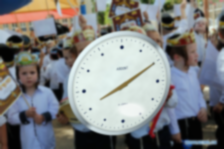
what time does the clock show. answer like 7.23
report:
8.10
